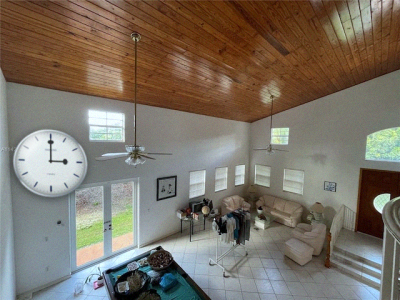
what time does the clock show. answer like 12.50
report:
3.00
